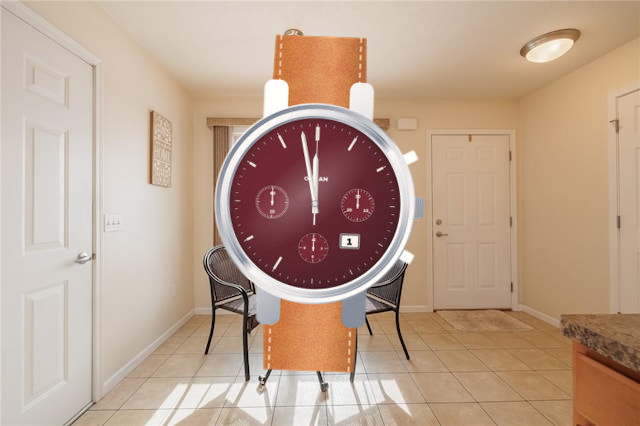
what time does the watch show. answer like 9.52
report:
11.58
